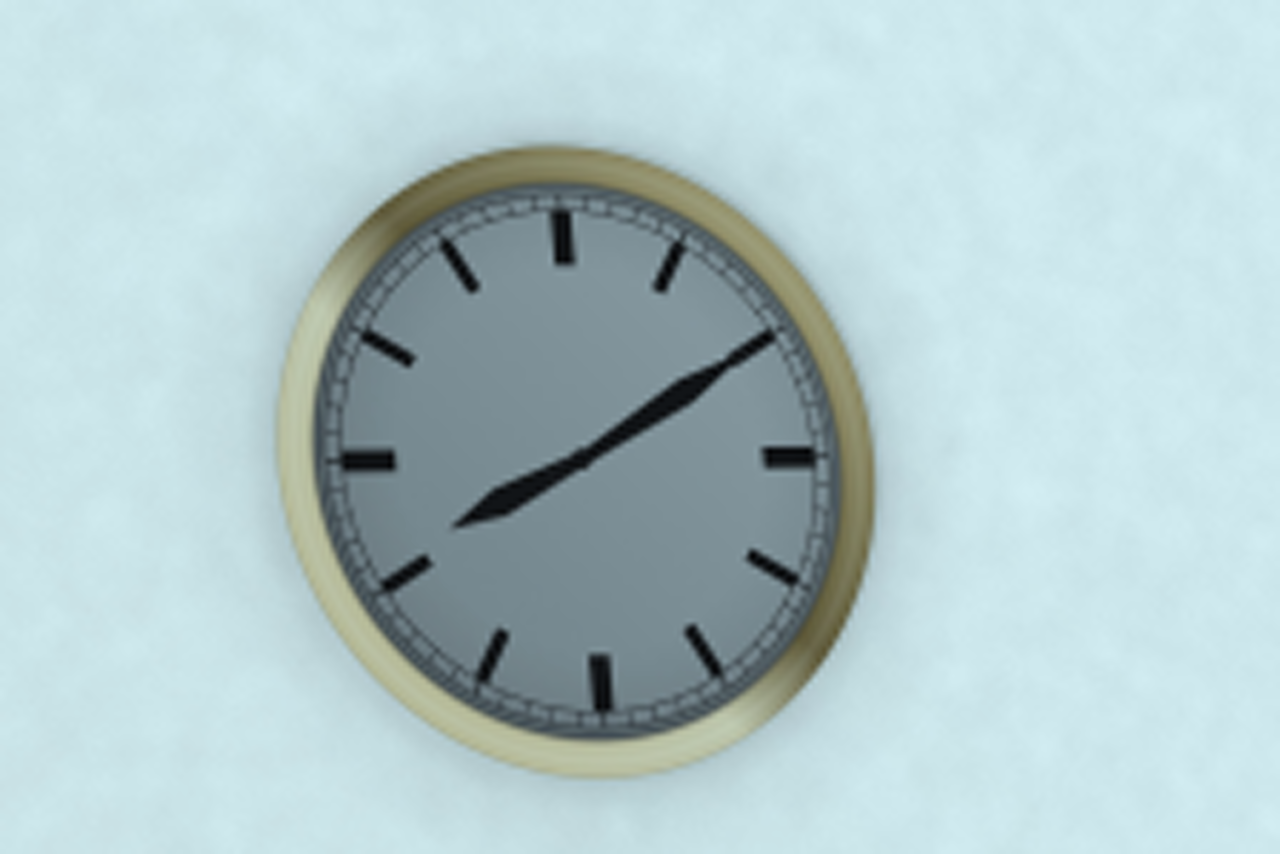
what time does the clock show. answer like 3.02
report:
8.10
